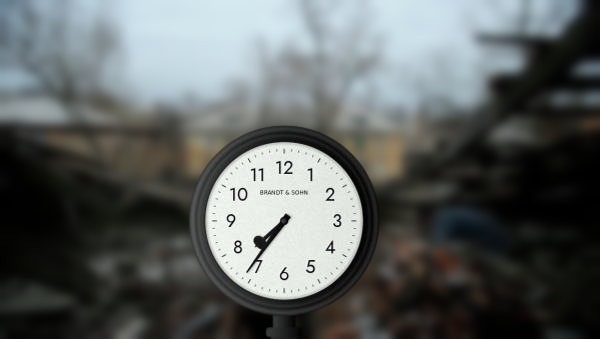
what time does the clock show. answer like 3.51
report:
7.36
